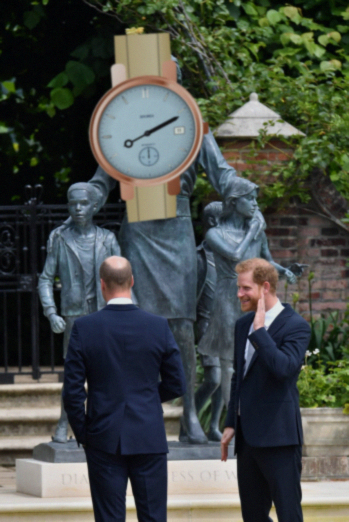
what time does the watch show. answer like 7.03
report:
8.11
